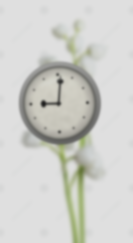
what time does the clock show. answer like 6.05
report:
9.01
